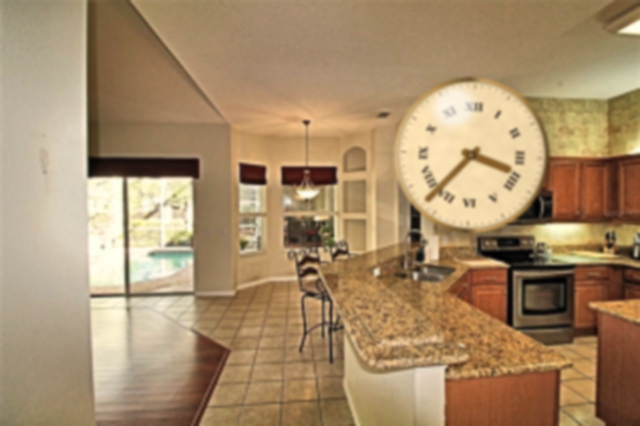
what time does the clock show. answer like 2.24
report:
3.37
